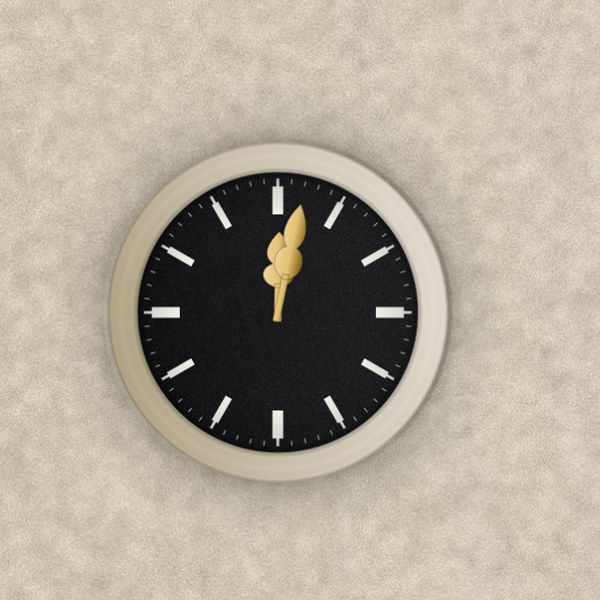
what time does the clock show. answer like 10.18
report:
12.02
